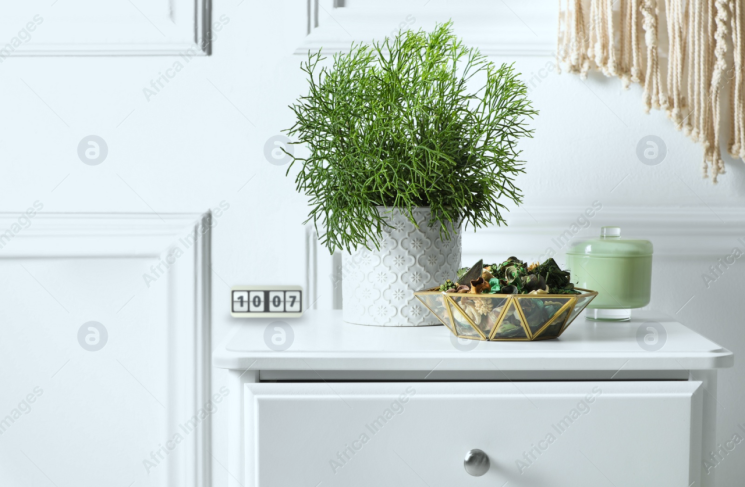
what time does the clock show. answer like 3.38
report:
10.07
